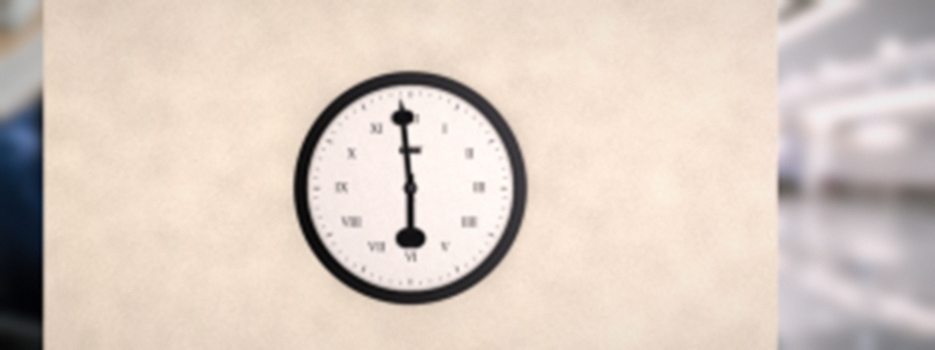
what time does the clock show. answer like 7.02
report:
5.59
